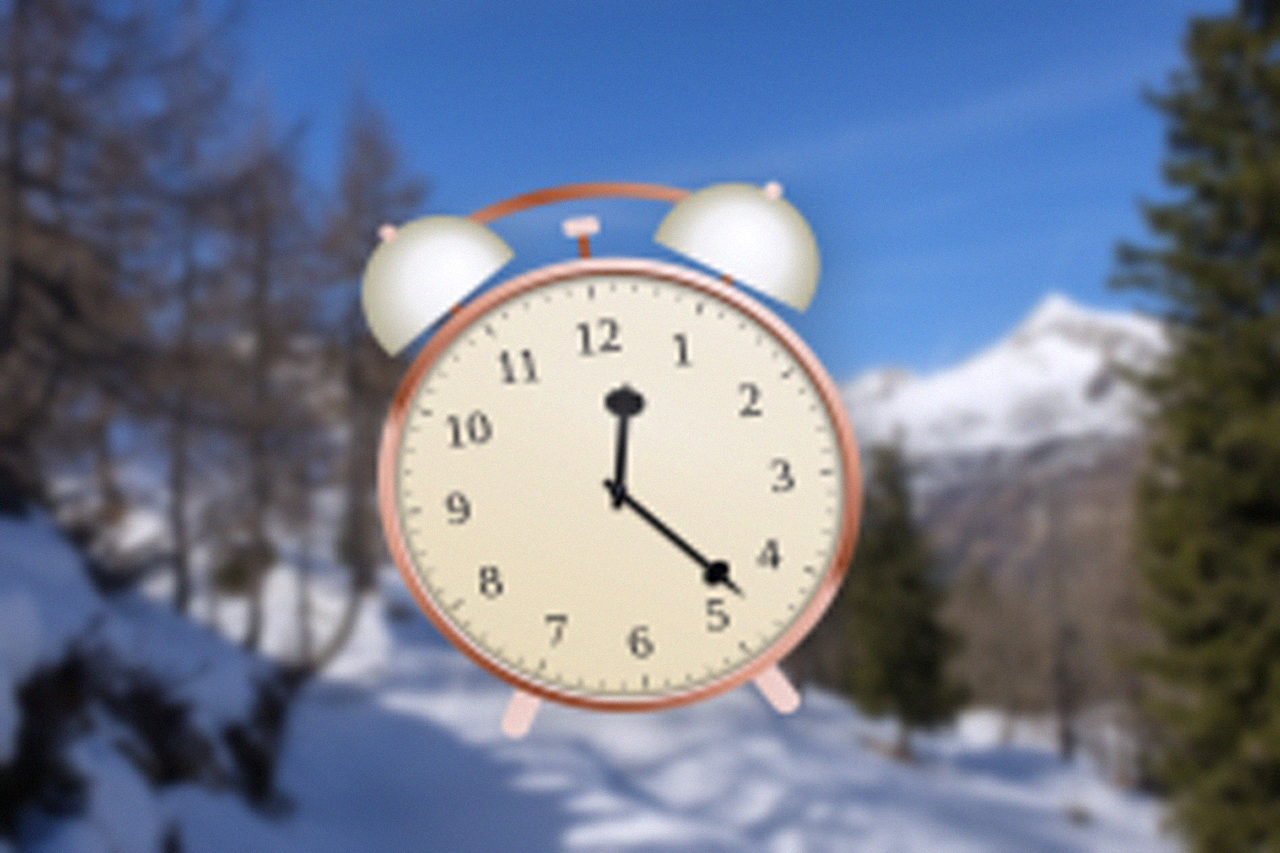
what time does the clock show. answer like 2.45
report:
12.23
